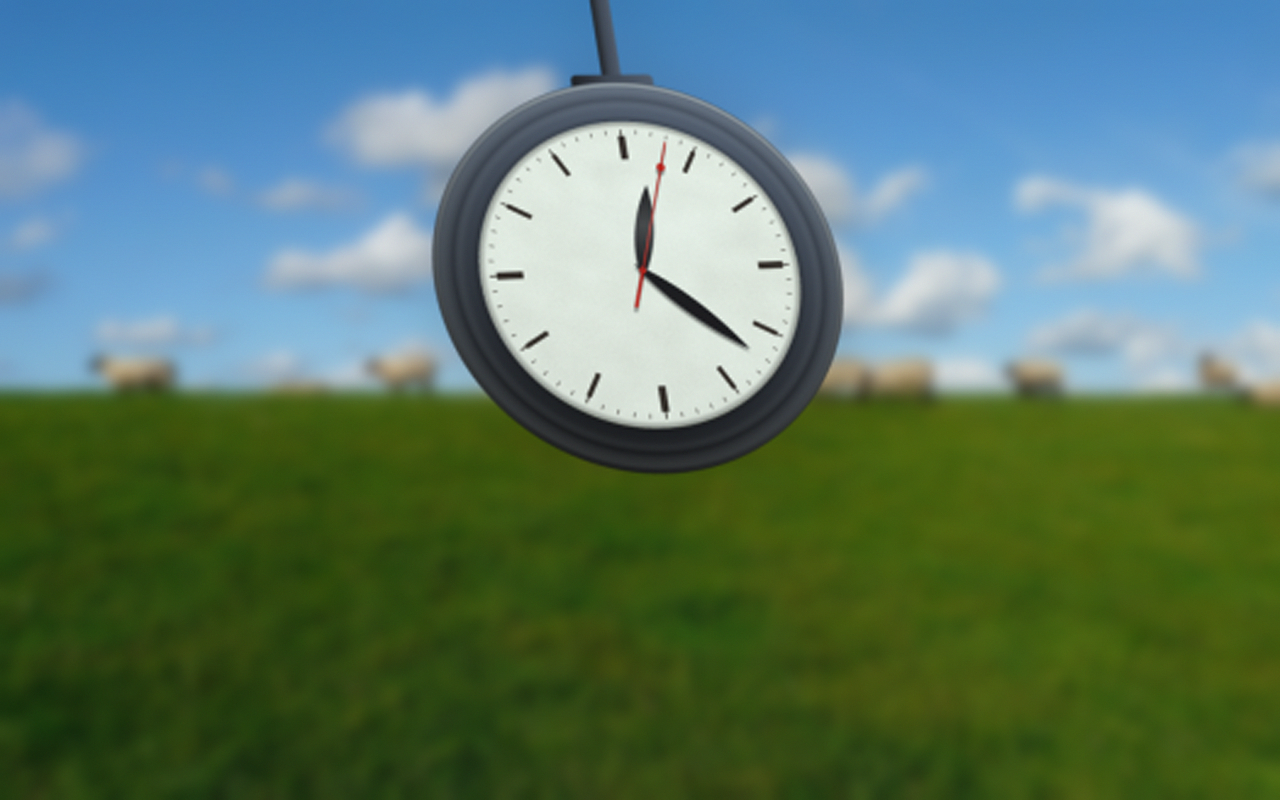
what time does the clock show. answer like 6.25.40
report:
12.22.03
